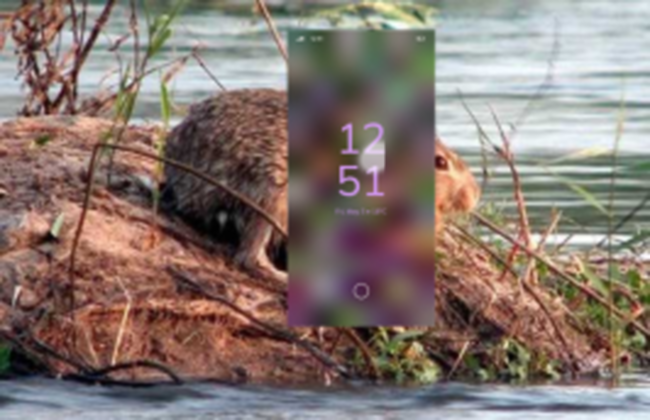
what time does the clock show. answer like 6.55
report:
12.51
